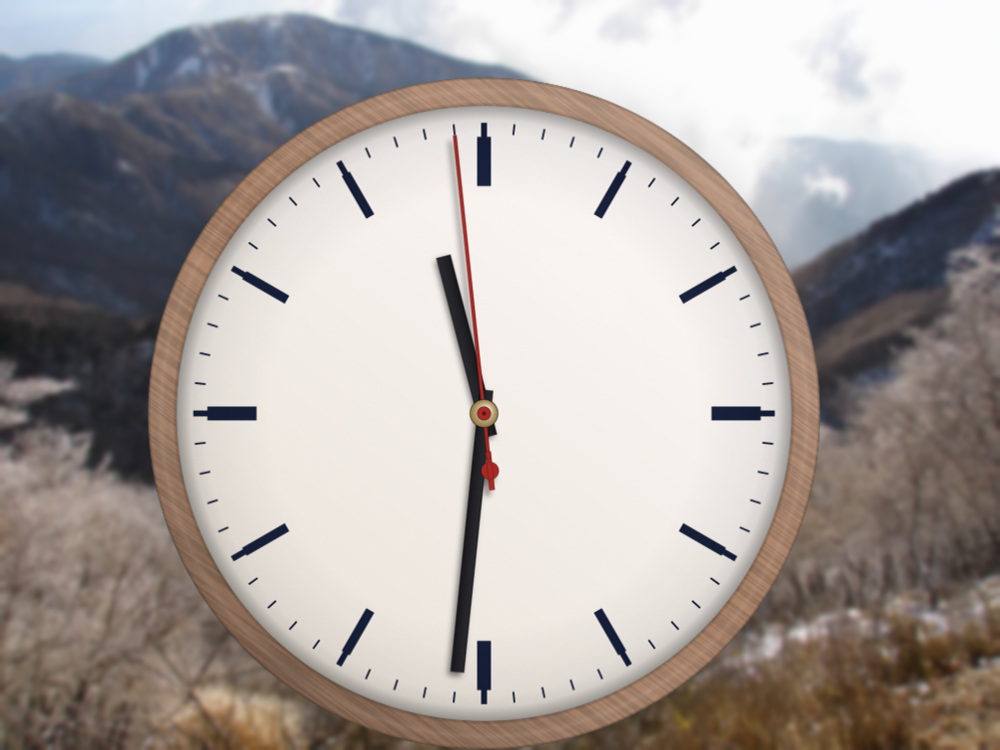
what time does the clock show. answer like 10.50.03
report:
11.30.59
